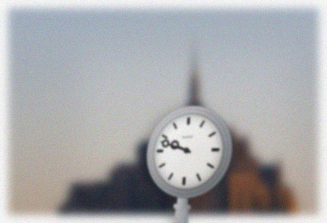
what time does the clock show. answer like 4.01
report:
9.48
